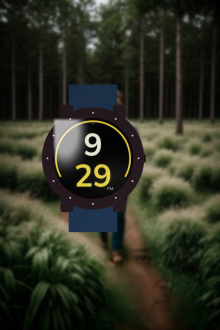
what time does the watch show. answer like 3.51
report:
9.29
